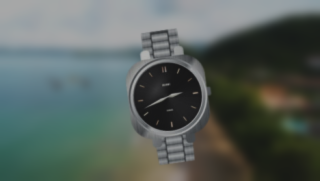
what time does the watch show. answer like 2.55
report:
2.42
